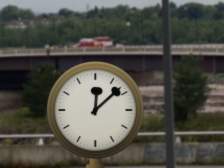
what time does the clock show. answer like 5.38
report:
12.08
